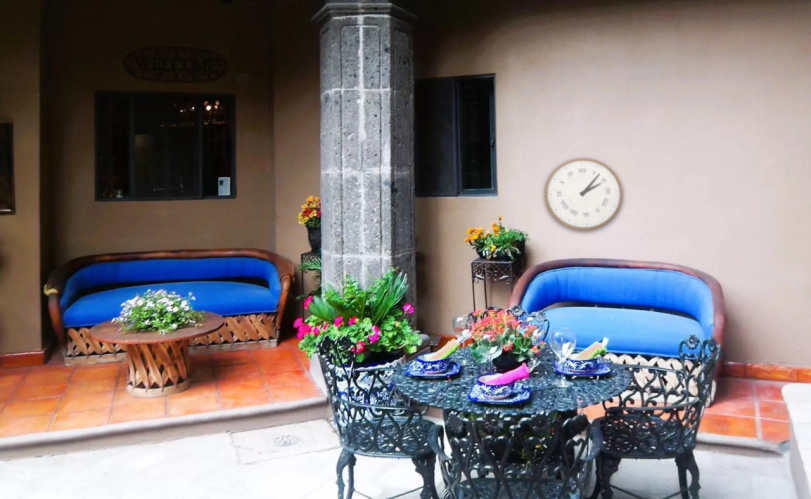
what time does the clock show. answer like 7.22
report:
2.07
